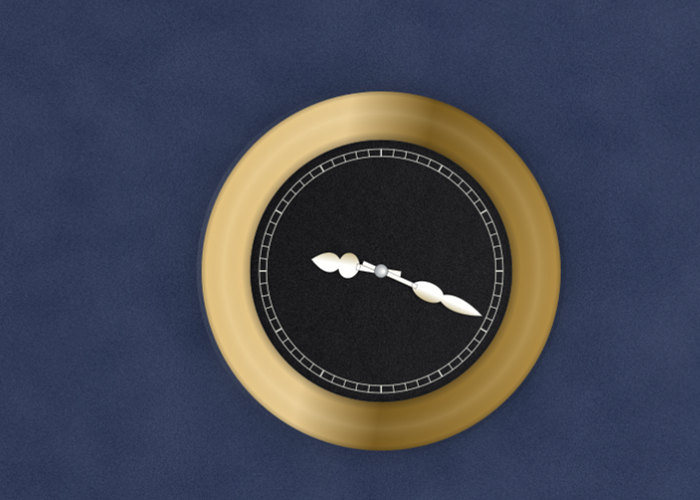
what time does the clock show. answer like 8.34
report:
9.19
